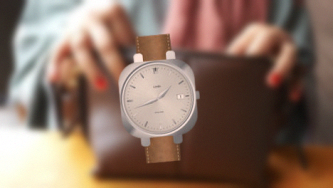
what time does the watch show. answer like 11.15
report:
1.42
